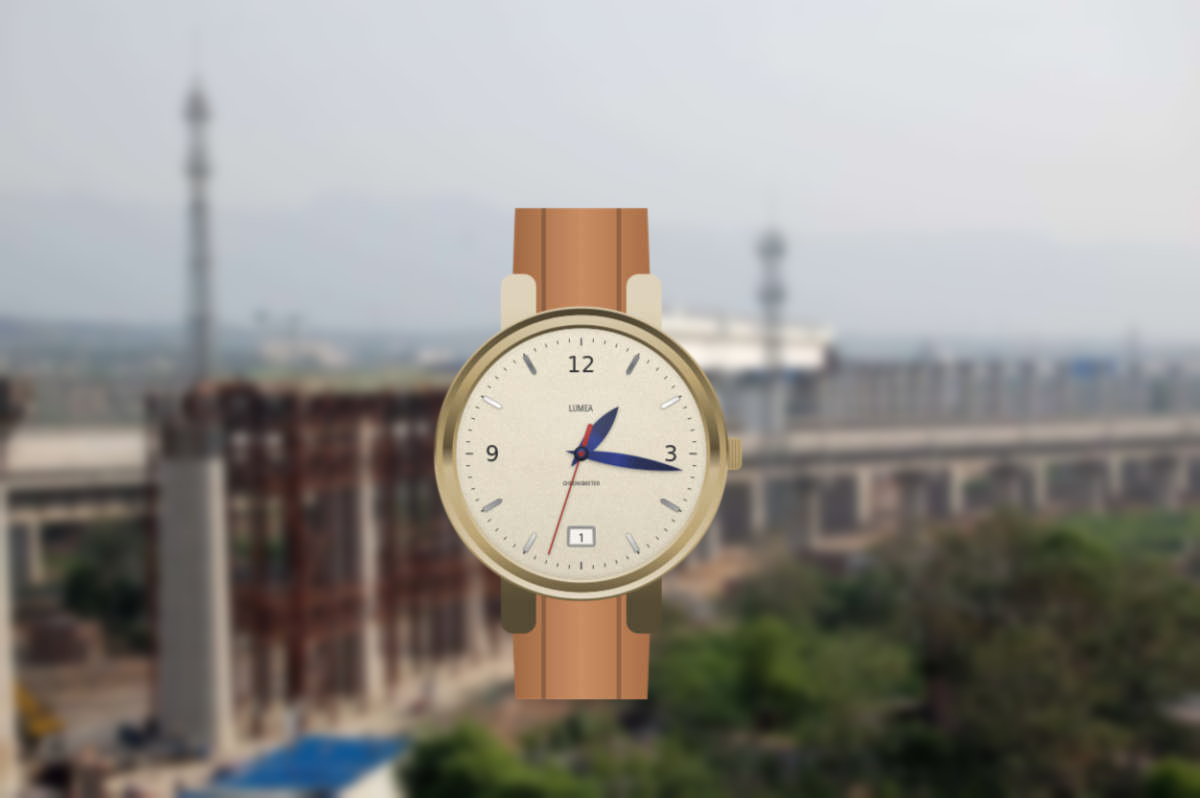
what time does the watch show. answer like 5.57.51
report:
1.16.33
